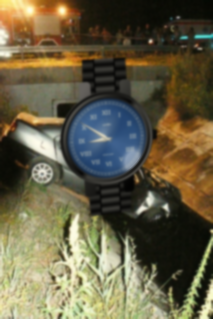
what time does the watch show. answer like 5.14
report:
8.51
